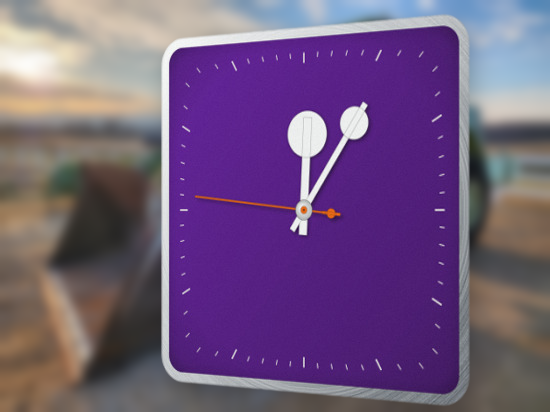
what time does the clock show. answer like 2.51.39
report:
12.05.46
